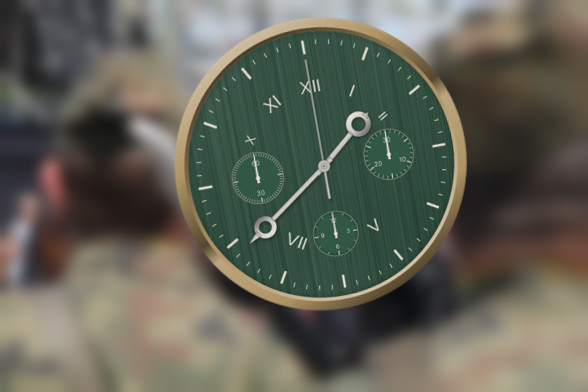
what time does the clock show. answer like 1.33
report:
1.39
